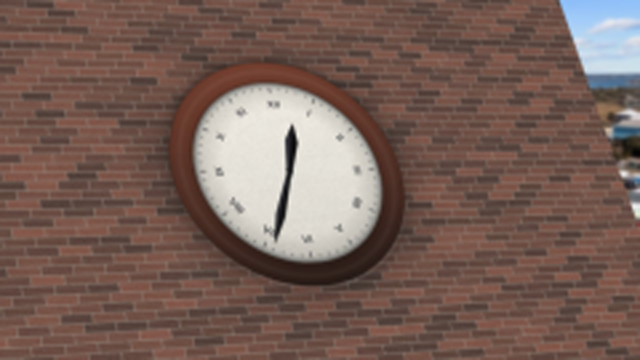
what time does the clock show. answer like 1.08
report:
12.34
